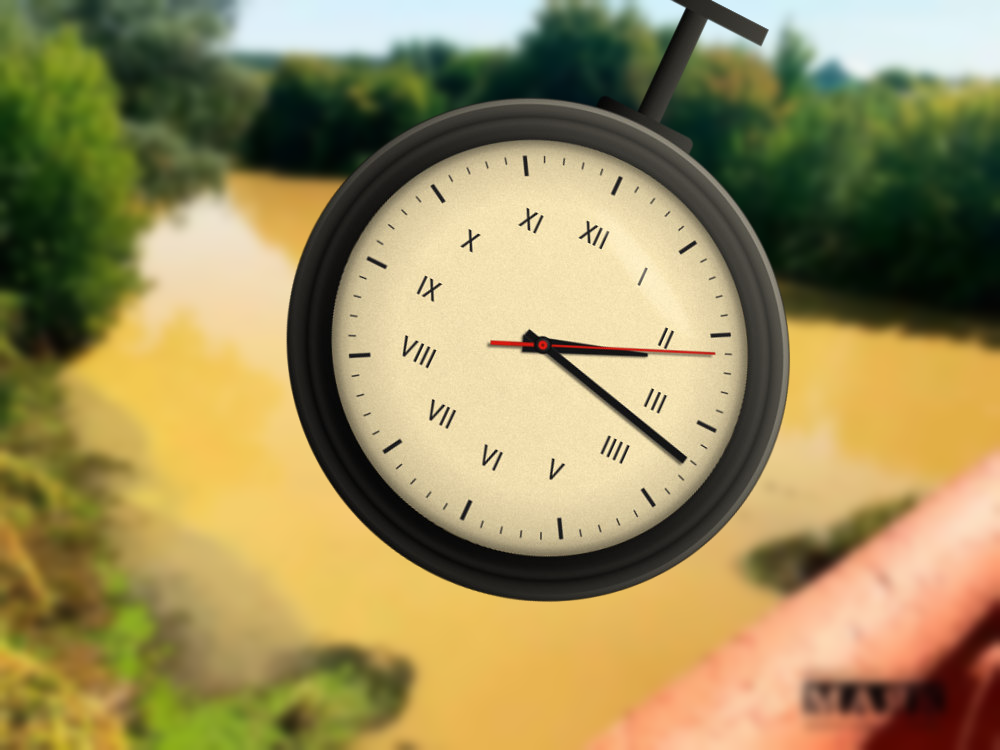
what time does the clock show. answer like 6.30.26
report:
2.17.11
